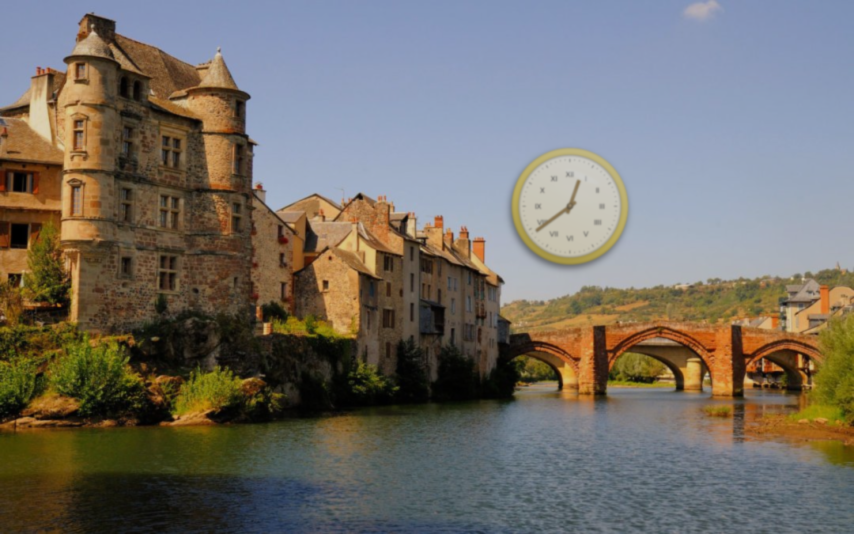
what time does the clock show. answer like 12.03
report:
12.39
